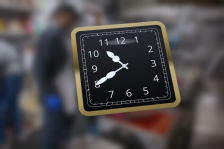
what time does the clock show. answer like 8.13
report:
10.40
